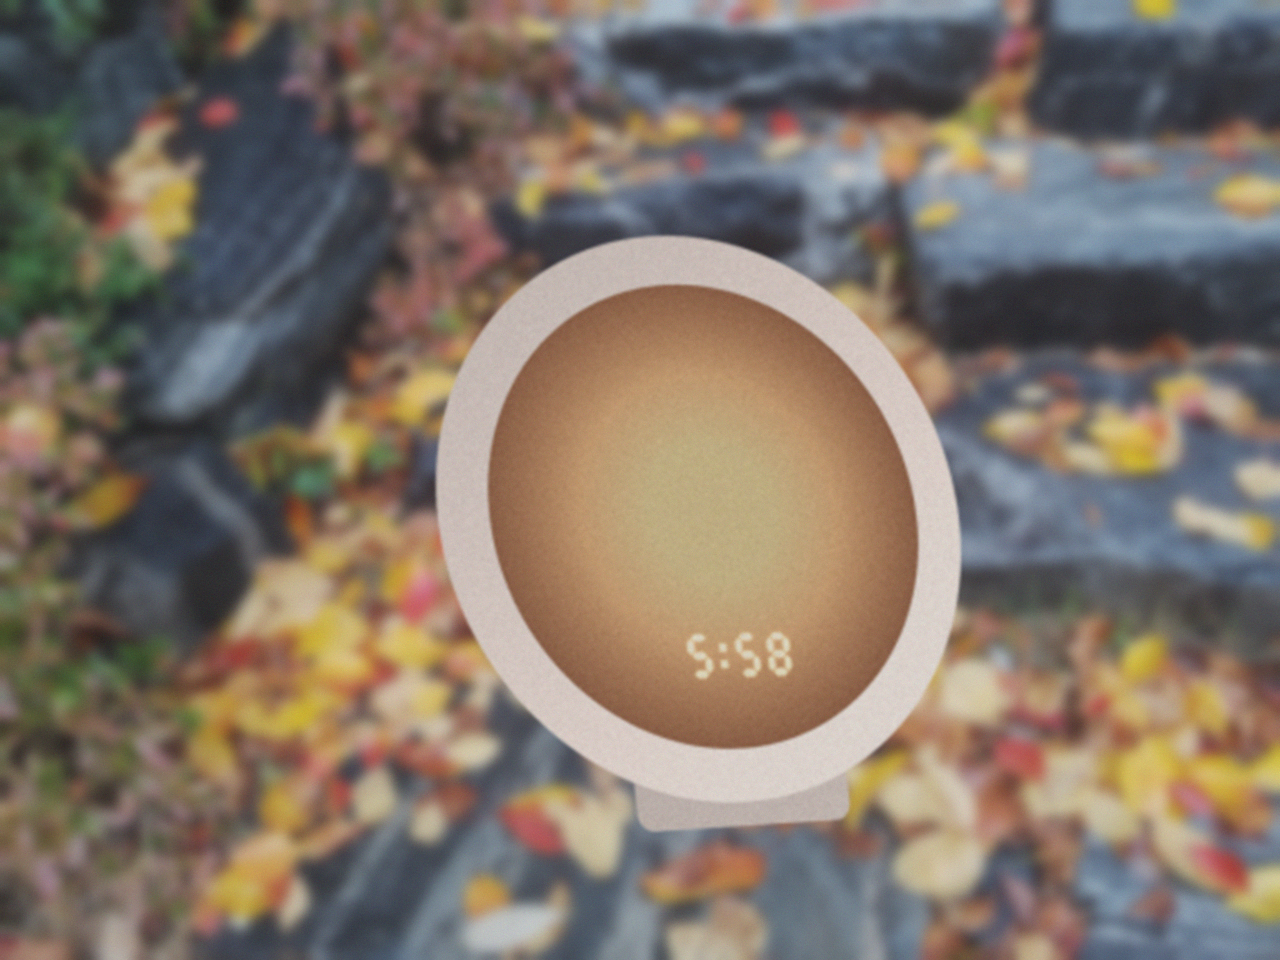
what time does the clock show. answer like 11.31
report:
5.58
